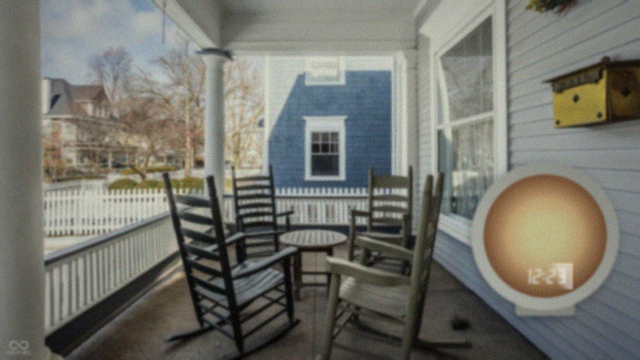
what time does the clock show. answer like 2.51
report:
12.23
